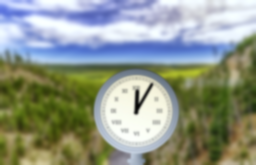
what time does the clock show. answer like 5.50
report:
12.05
